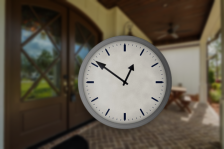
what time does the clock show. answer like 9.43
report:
12.51
